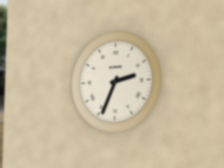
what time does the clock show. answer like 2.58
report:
2.34
